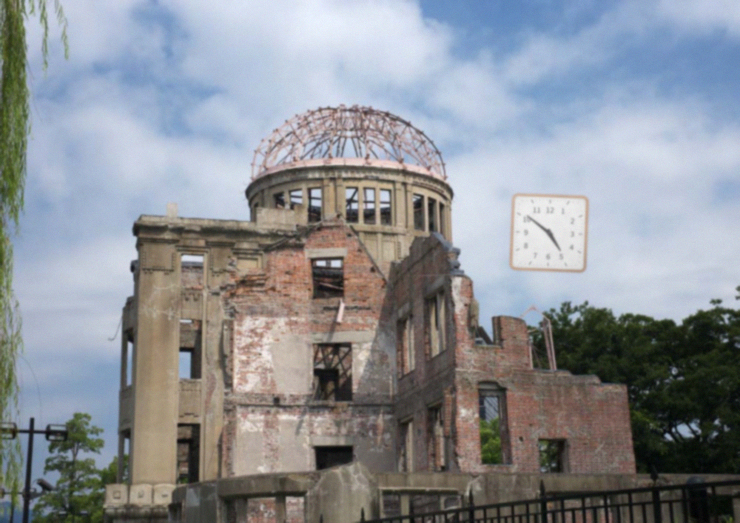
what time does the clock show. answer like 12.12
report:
4.51
